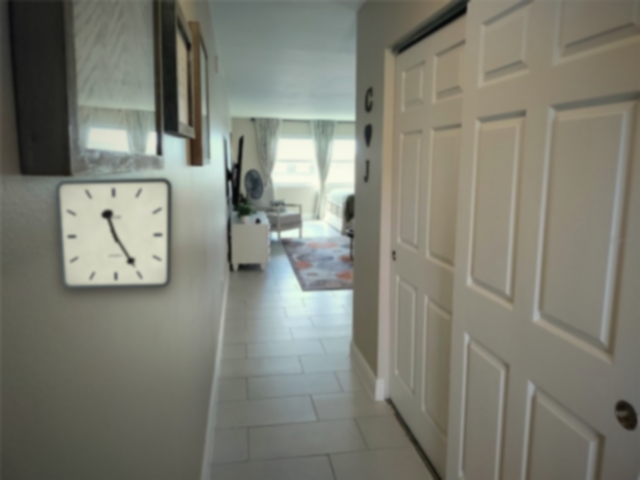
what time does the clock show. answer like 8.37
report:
11.25
